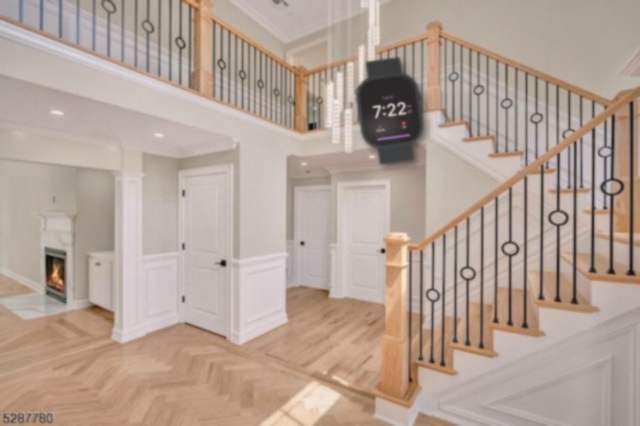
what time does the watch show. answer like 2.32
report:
7.22
